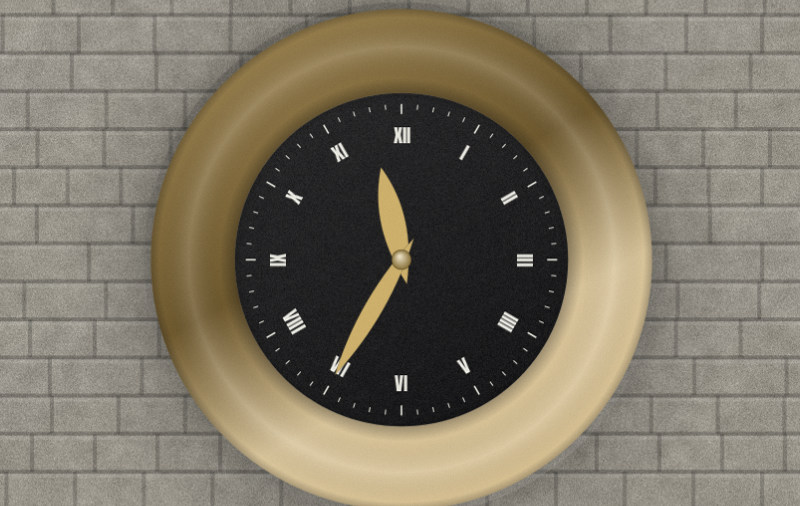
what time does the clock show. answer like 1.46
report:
11.35
